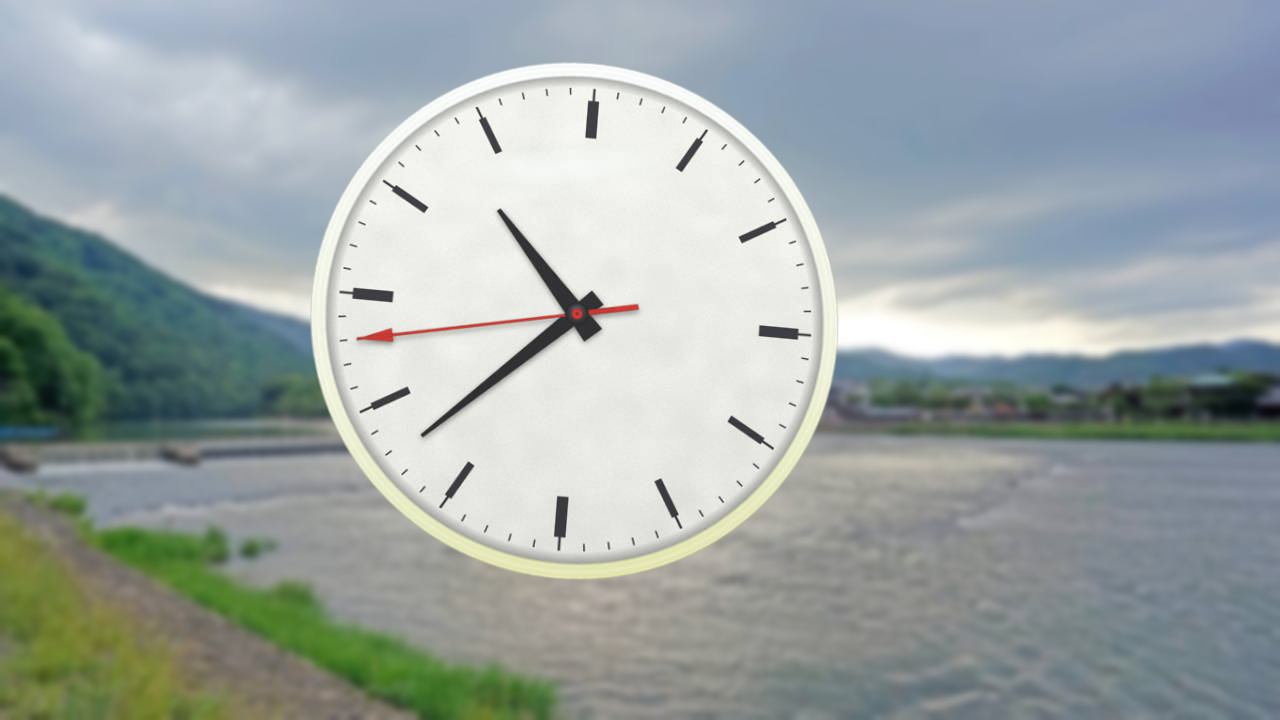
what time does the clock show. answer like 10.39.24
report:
10.37.43
